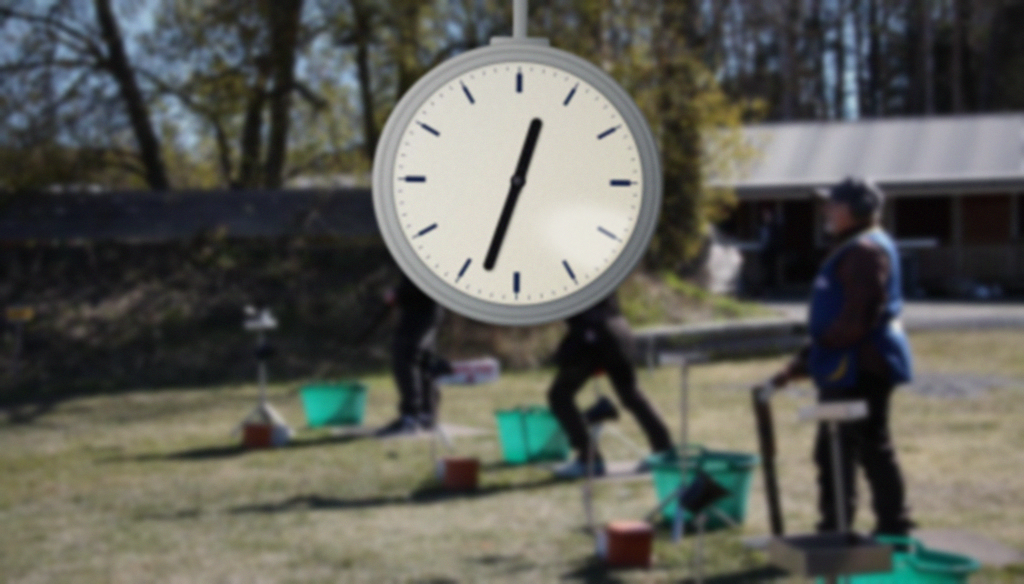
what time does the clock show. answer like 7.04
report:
12.33
